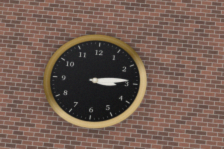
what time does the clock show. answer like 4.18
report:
3.14
